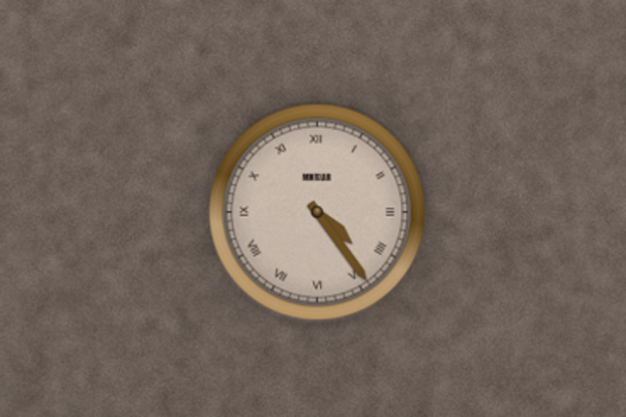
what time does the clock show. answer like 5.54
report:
4.24
